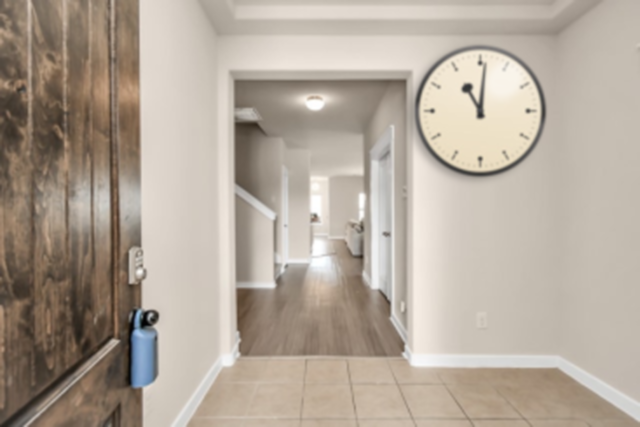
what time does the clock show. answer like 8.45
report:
11.01
